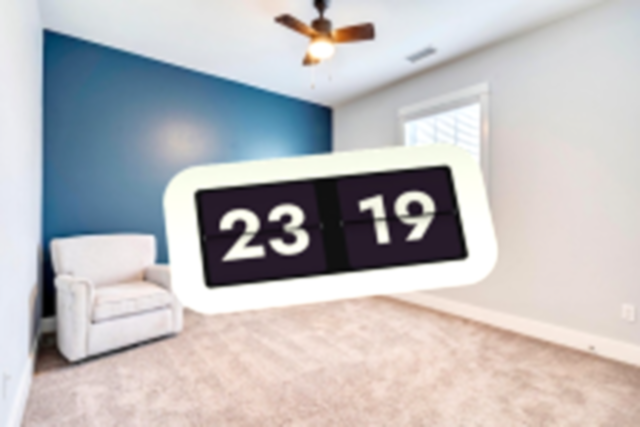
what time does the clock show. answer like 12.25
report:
23.19
